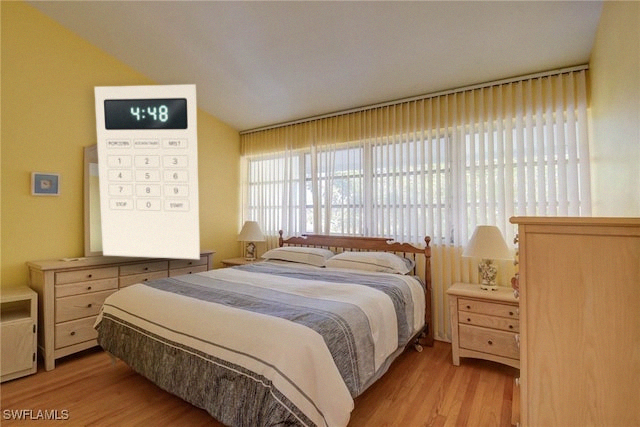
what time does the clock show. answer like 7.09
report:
4.48
